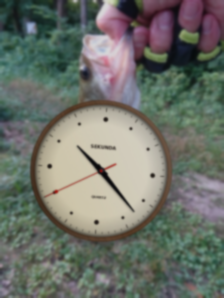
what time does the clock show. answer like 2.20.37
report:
10.22.40
